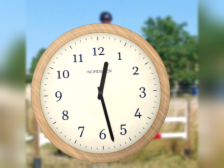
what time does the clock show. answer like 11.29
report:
12.28
